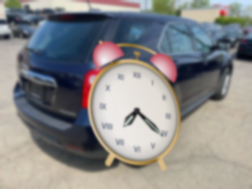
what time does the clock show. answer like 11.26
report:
7.21
